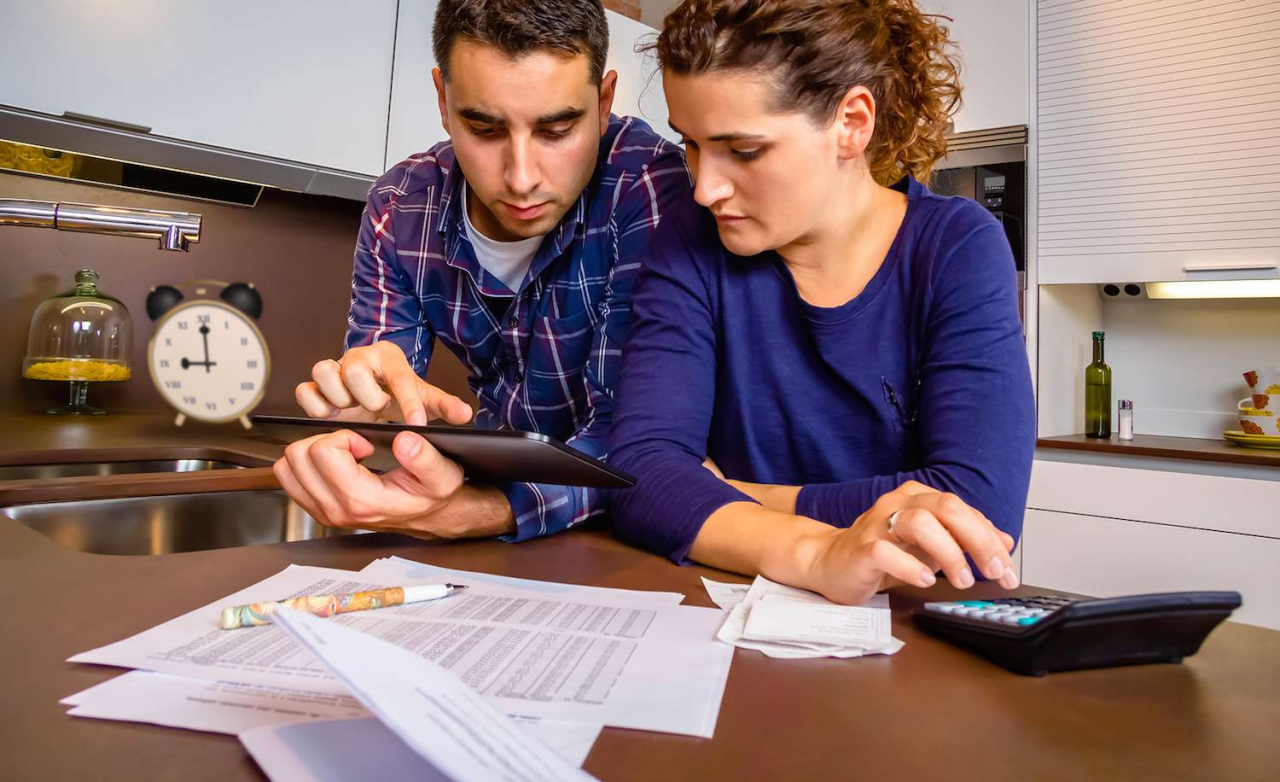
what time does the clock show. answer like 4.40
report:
9.00
